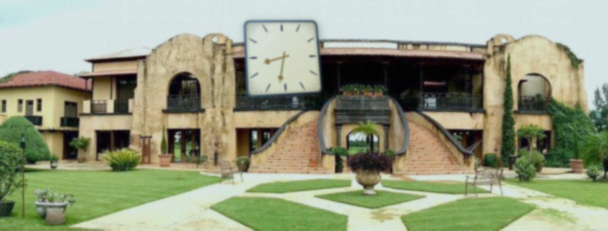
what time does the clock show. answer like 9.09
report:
8.32
